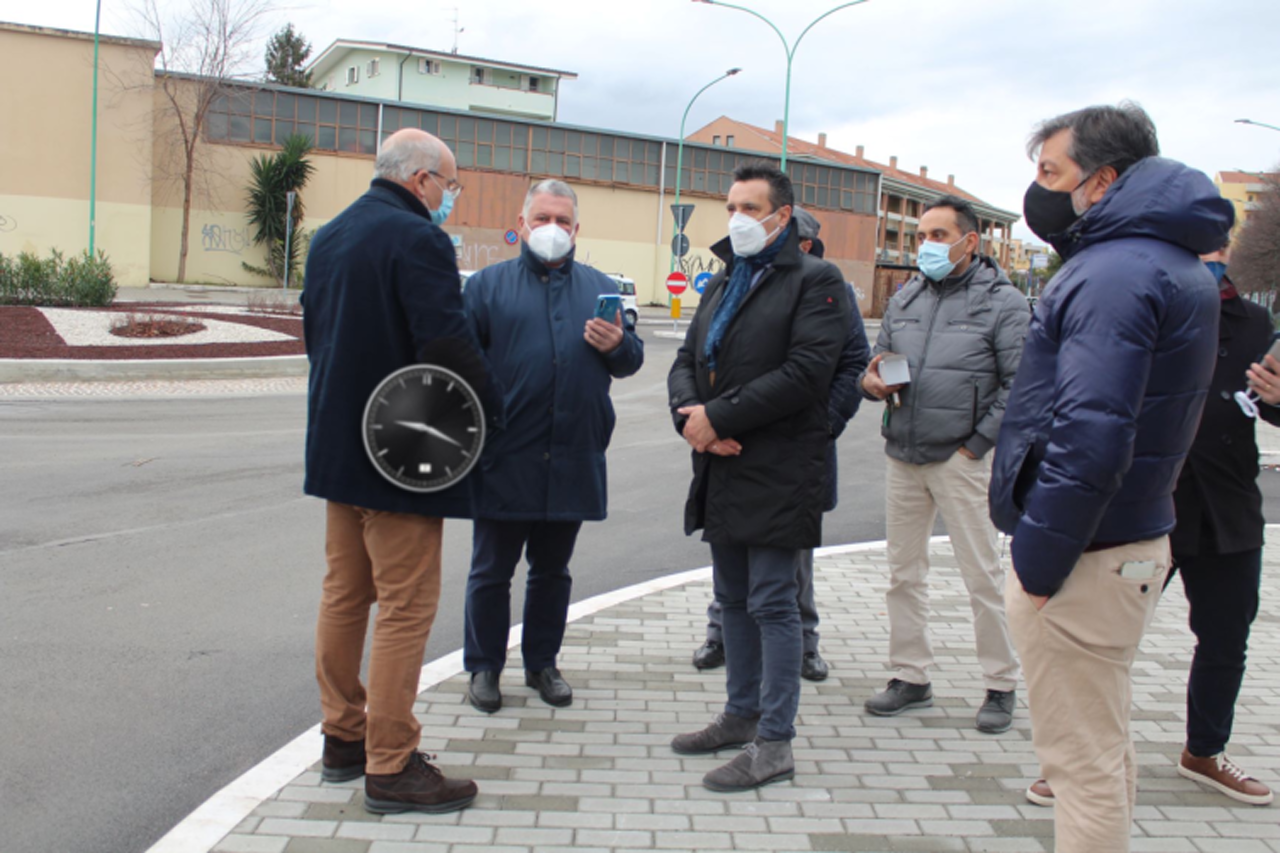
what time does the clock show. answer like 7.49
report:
9.19
